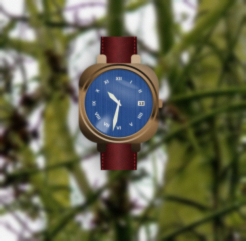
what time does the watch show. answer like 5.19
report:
10.32
